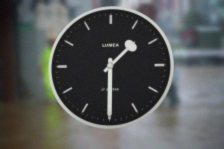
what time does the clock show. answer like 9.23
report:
1.30
